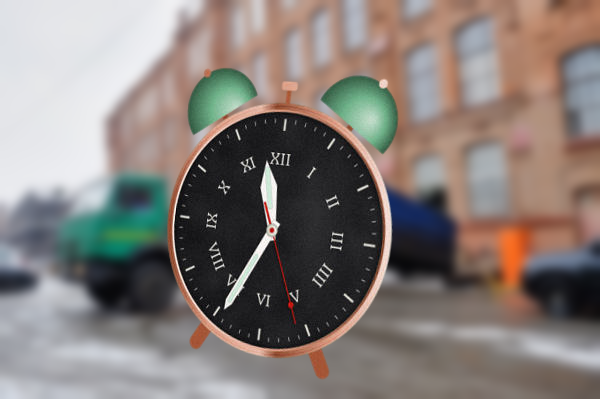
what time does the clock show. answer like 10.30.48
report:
11.34.26
